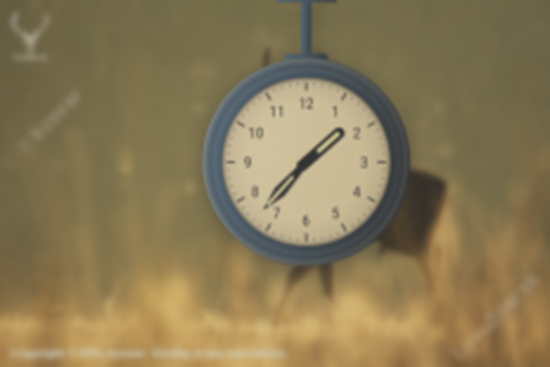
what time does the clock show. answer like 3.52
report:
1.37
